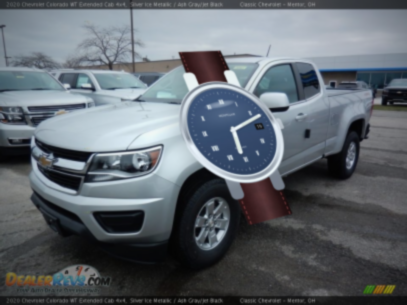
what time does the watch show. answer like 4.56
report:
6.12
